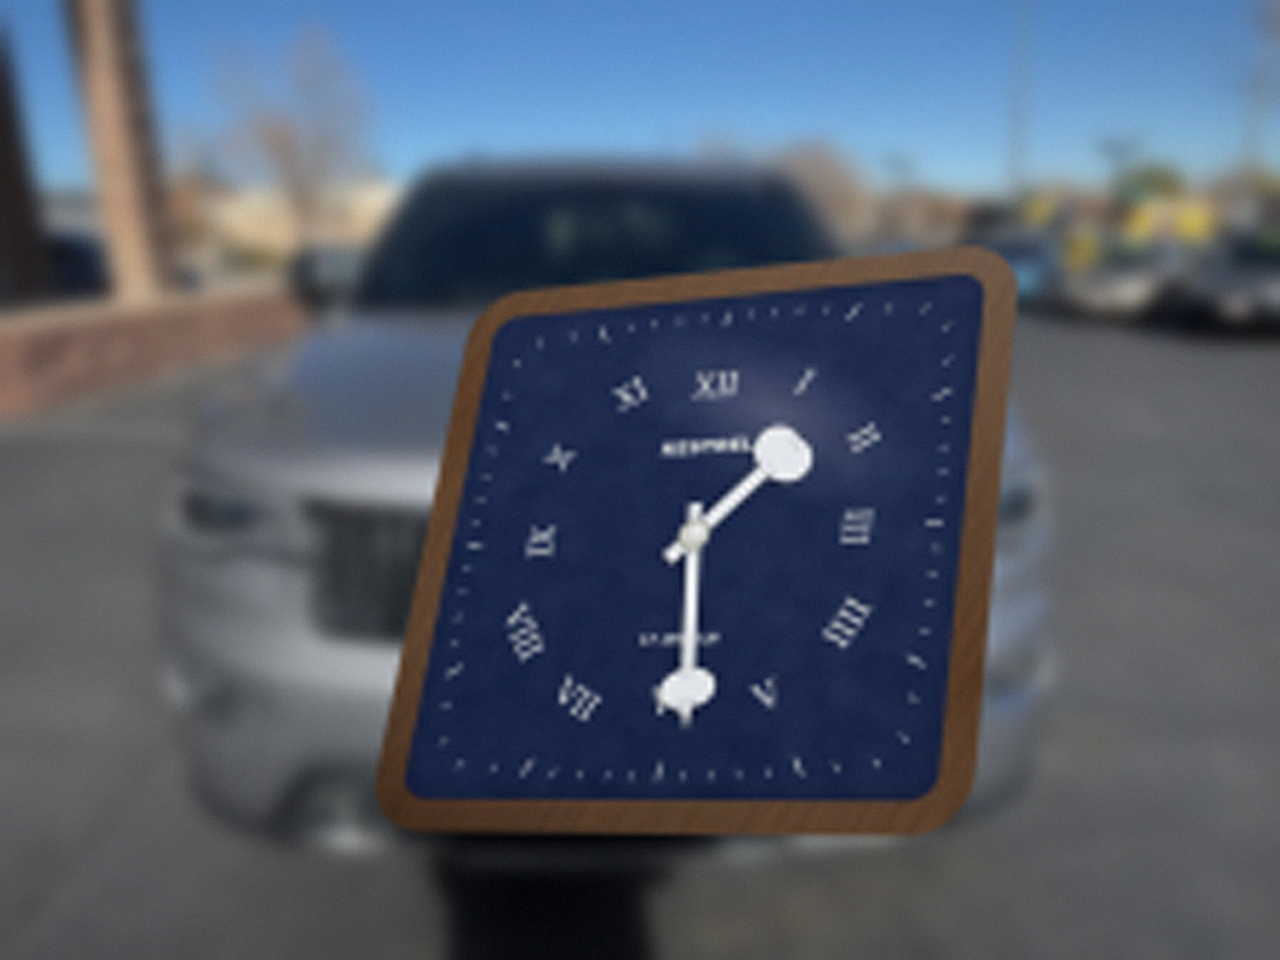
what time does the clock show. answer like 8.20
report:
1.29
